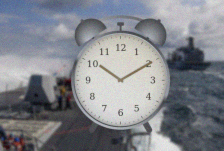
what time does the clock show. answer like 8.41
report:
10.10
